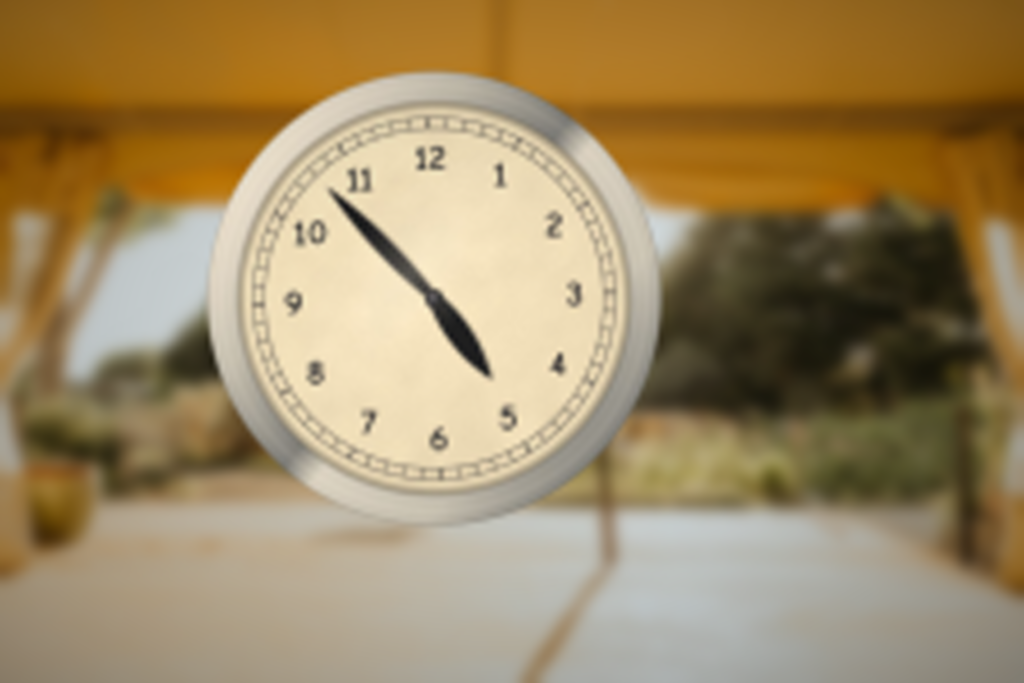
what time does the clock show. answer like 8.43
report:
4.53
